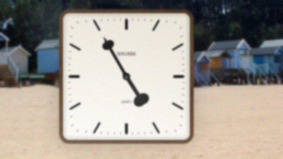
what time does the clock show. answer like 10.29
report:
4.55
